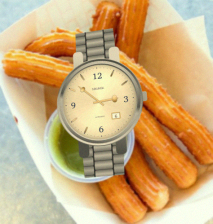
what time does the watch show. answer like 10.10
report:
2.52
